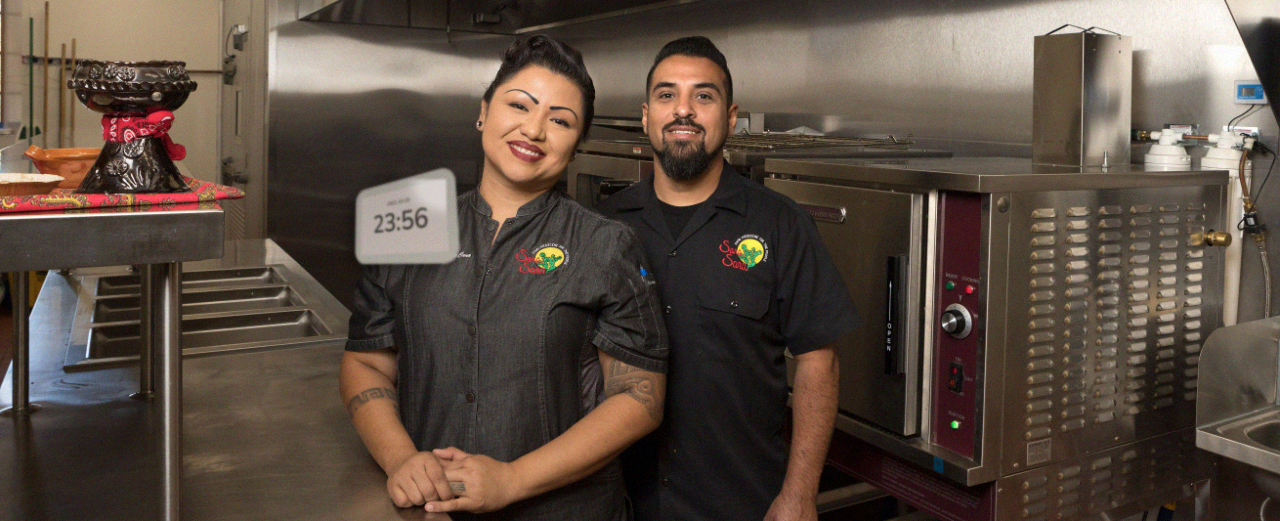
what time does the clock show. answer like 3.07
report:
23.56
